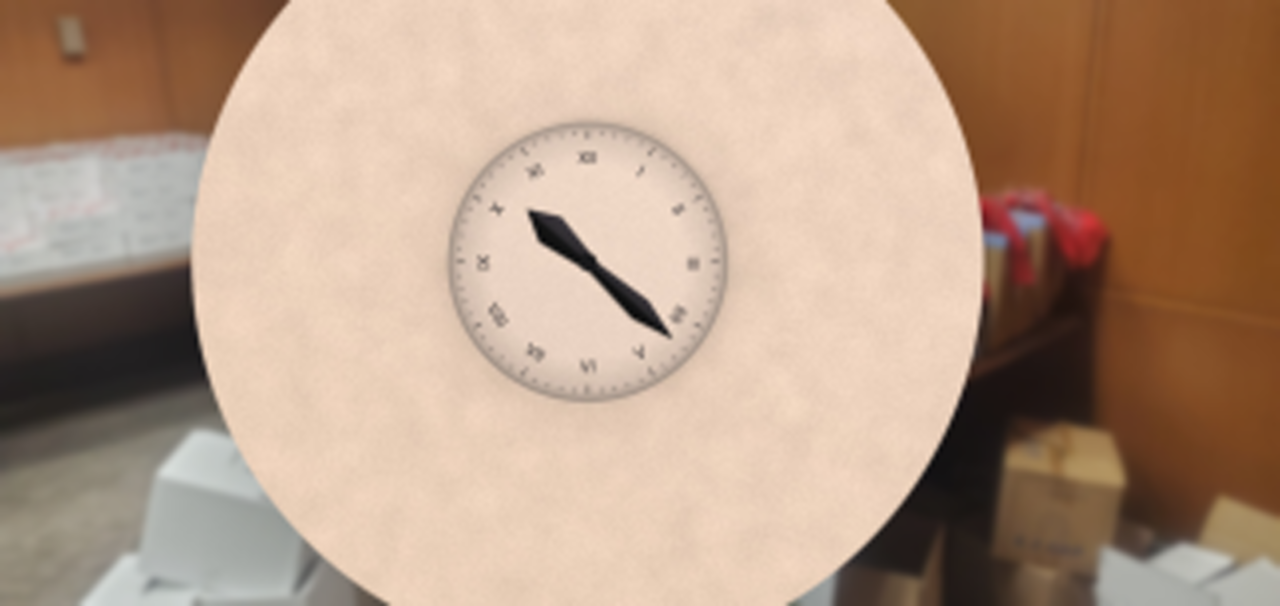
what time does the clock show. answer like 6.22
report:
10.22
